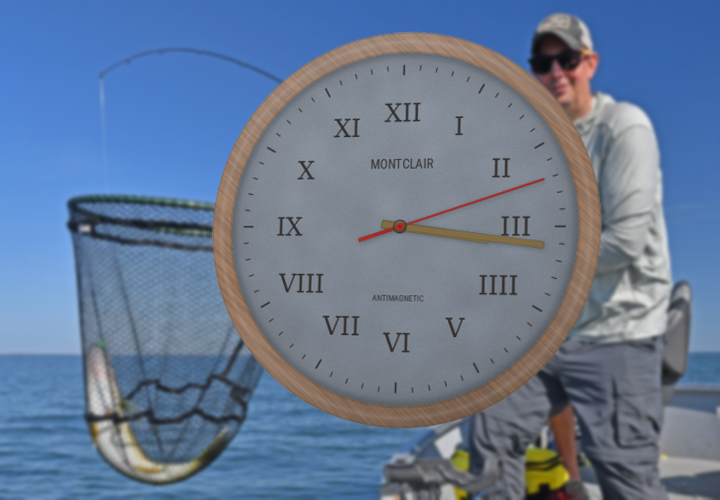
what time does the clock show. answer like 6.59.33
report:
3.16.12
